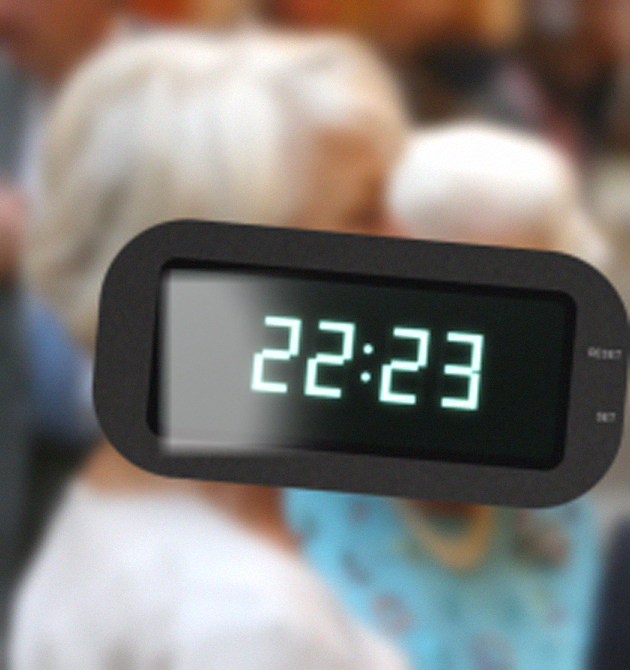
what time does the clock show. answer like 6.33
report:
22.23
